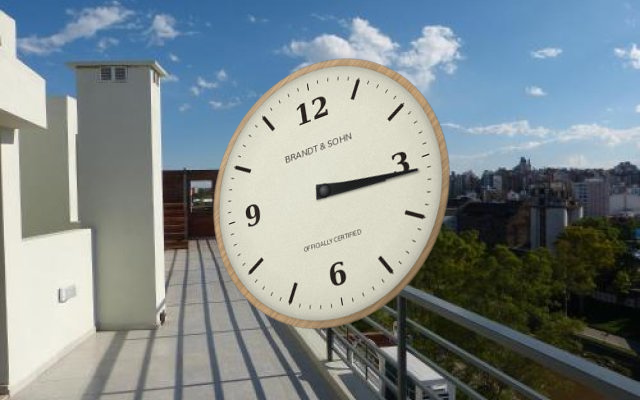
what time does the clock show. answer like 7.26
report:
3.16
